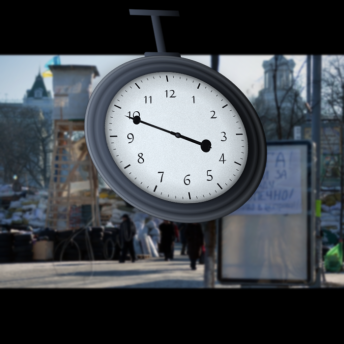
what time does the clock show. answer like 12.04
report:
3.49
